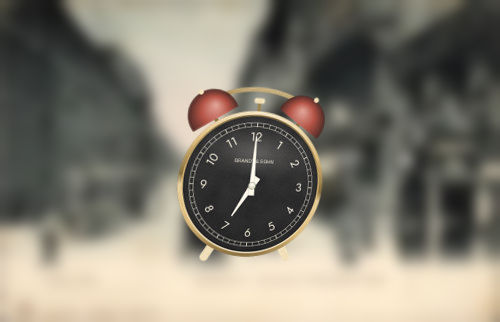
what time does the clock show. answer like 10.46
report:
7.00
